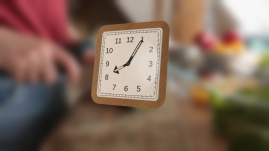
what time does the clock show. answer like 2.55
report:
8.05
